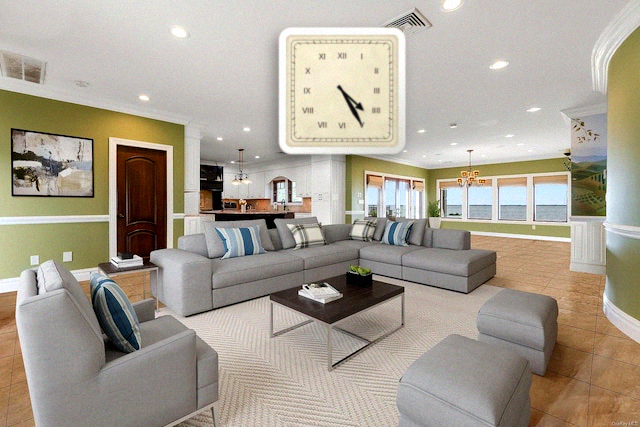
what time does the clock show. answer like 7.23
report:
4.25
